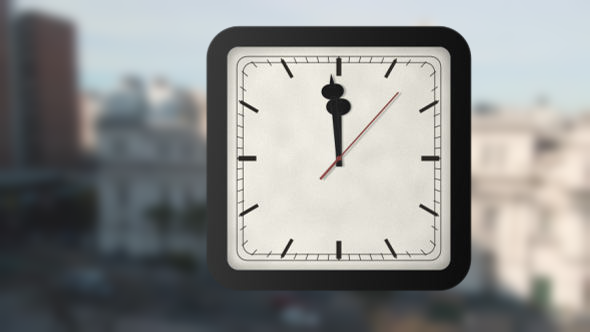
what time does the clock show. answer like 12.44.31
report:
11.59.07
